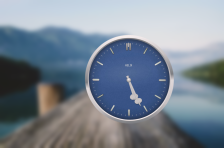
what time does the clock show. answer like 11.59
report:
5.26
